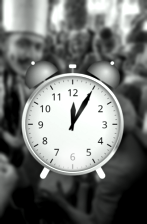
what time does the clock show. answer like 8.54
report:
12.05
